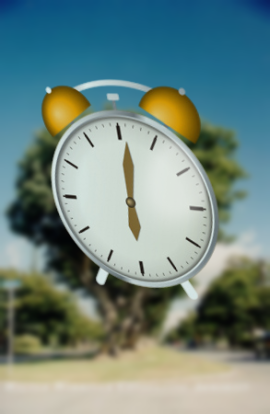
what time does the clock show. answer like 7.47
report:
6.01
